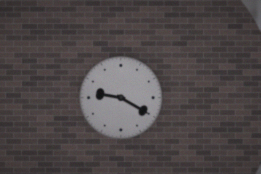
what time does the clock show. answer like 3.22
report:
9.20
